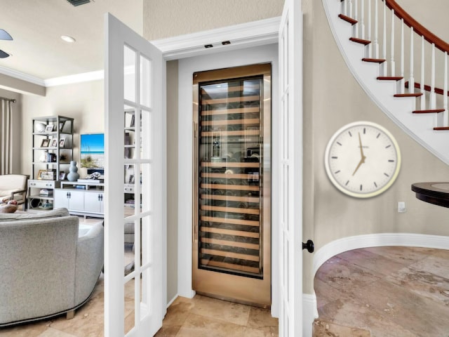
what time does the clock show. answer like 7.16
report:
6.58
